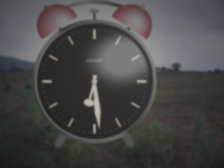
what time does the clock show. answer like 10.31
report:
6.29
